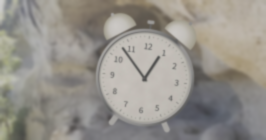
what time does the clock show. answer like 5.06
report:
12.53
